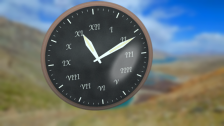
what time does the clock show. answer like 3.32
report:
11.11
